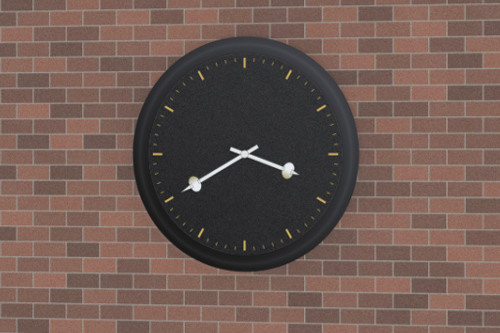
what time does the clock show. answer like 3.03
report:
3.40
